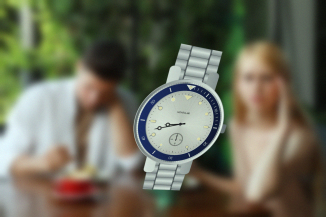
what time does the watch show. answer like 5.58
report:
8.42
